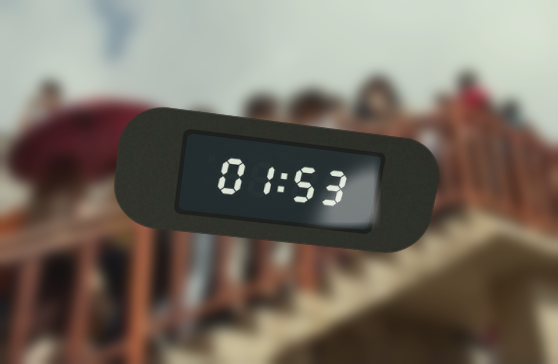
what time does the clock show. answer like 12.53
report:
1.53
